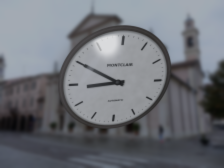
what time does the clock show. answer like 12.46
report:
8.50
